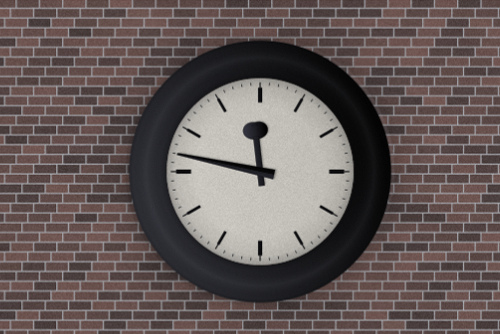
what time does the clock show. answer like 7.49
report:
11.47
